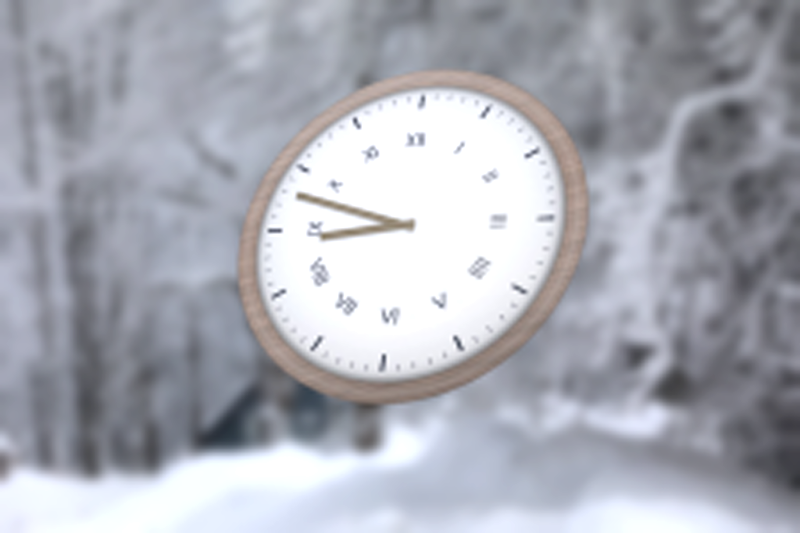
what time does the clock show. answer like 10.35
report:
8.48
